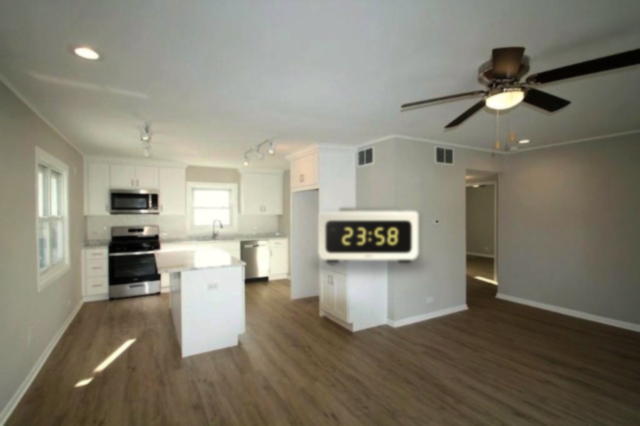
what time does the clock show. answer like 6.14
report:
23.58
